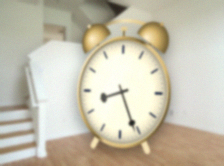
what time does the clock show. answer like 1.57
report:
8.26
